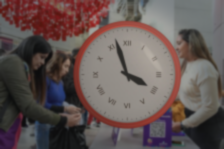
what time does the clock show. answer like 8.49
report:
3.57
